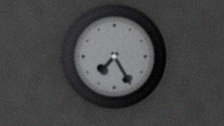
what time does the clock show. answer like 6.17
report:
7.25
